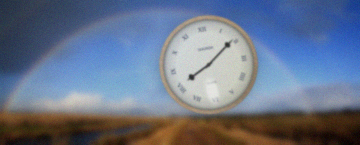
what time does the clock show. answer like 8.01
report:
8.09
